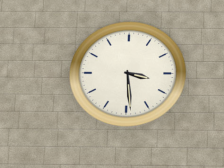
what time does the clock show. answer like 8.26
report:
3.29
